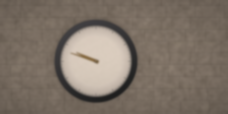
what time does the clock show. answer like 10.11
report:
9.48
